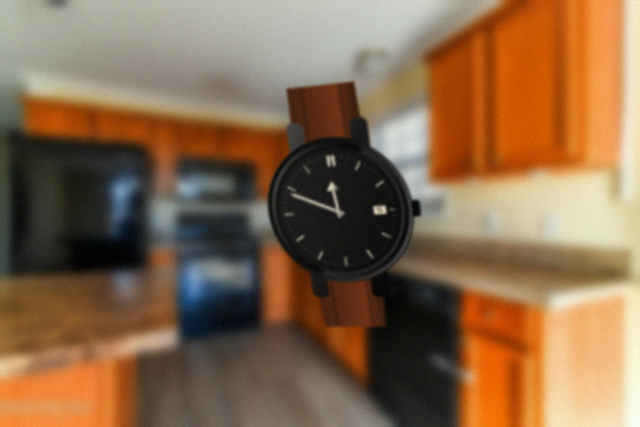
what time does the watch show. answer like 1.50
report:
11.49
